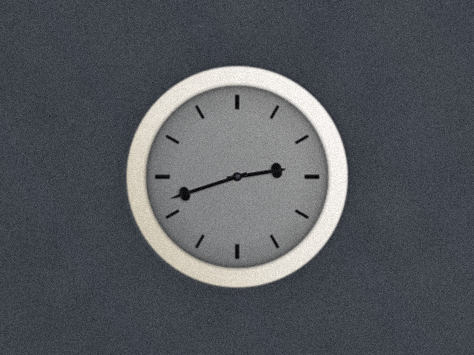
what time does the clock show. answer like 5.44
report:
2.42
